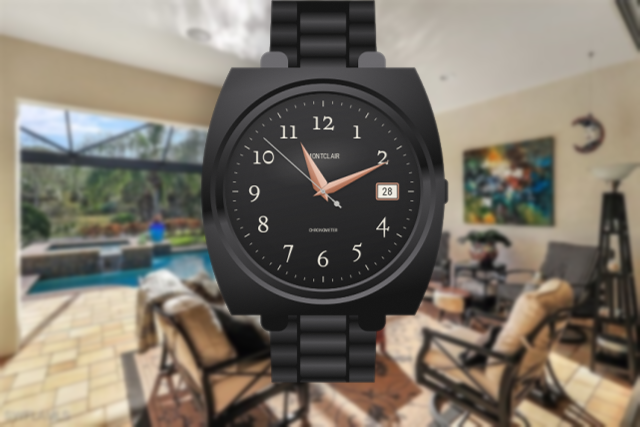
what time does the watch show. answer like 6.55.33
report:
11.10.52
